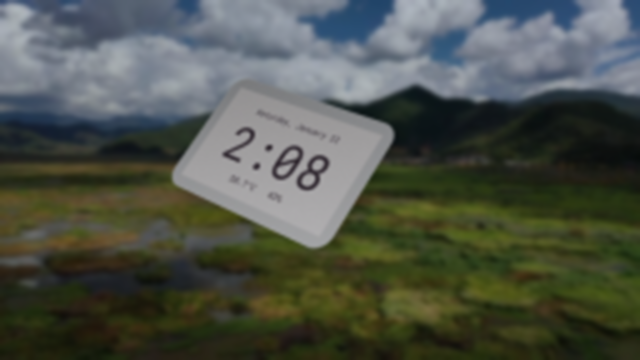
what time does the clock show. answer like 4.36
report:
2.08
